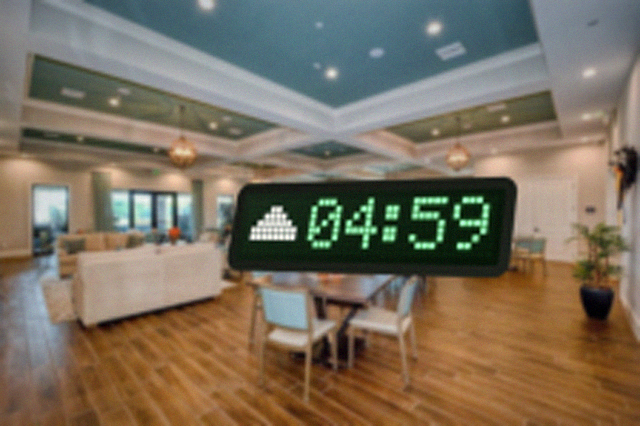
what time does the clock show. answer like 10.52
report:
4.59
